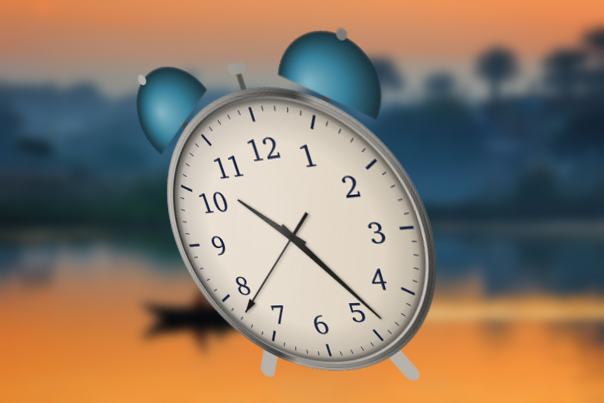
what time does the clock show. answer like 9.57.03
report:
10.23.38
